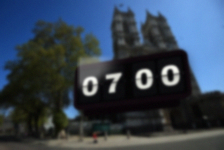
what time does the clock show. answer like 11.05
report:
7.00
